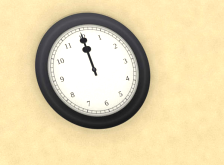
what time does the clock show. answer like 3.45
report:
12.00
